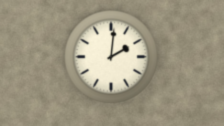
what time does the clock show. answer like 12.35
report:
2.01
